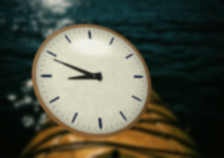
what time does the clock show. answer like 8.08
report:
8.49
